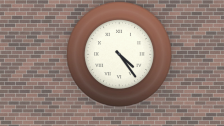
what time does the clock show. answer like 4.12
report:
4.24
